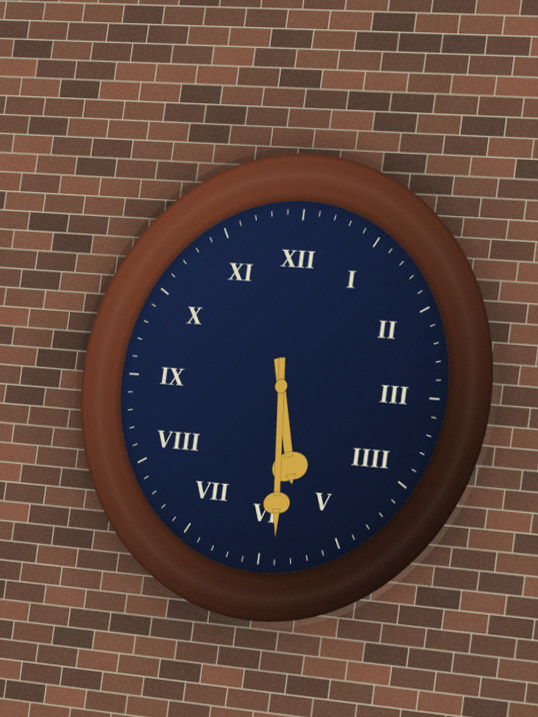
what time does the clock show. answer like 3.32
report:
5.29
